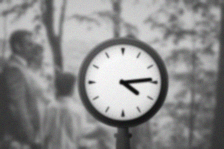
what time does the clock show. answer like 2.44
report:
4.14
